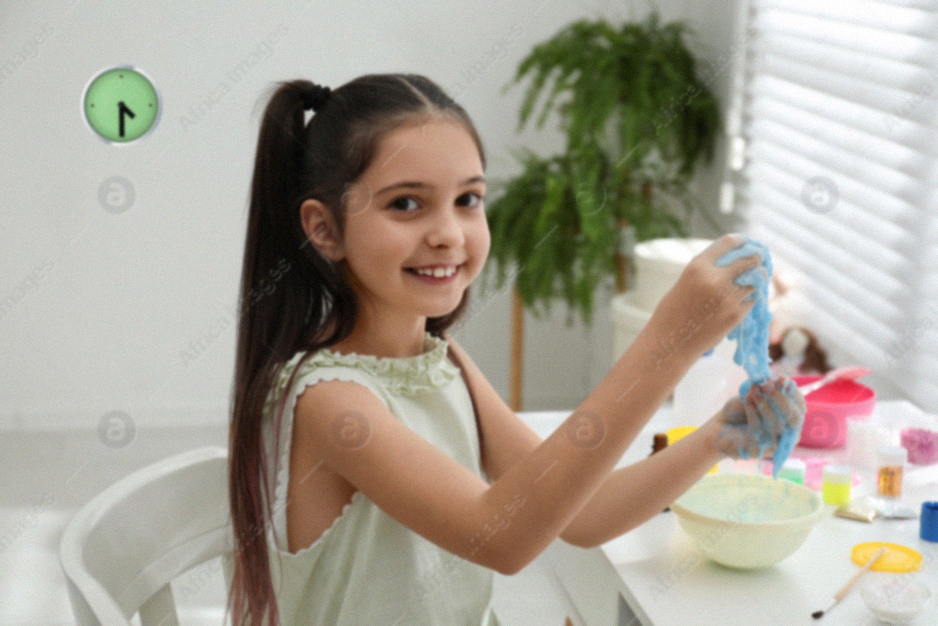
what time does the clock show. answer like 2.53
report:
4.30
